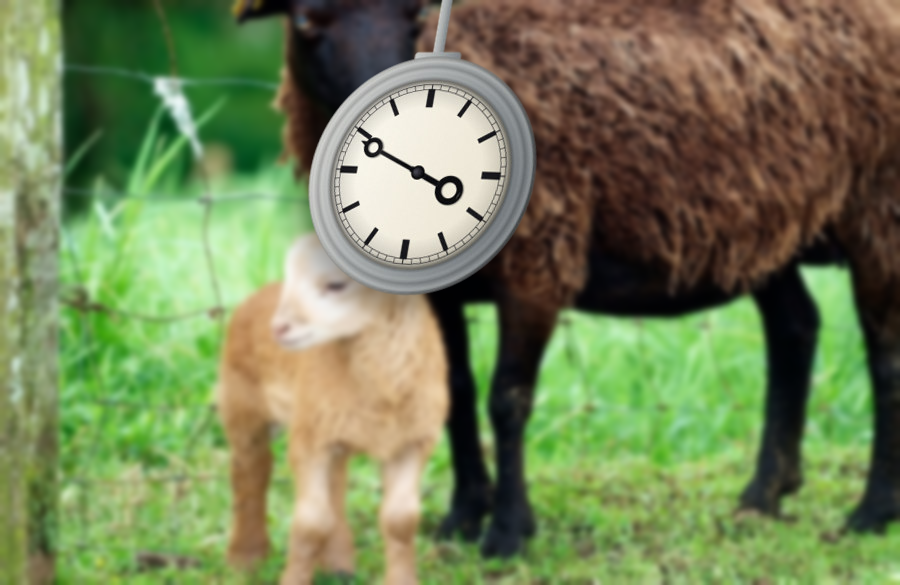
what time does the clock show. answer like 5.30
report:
3.49
